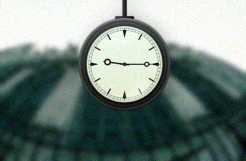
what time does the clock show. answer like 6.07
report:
9.15
